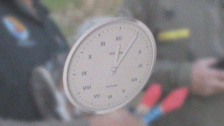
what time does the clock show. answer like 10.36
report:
12.05
